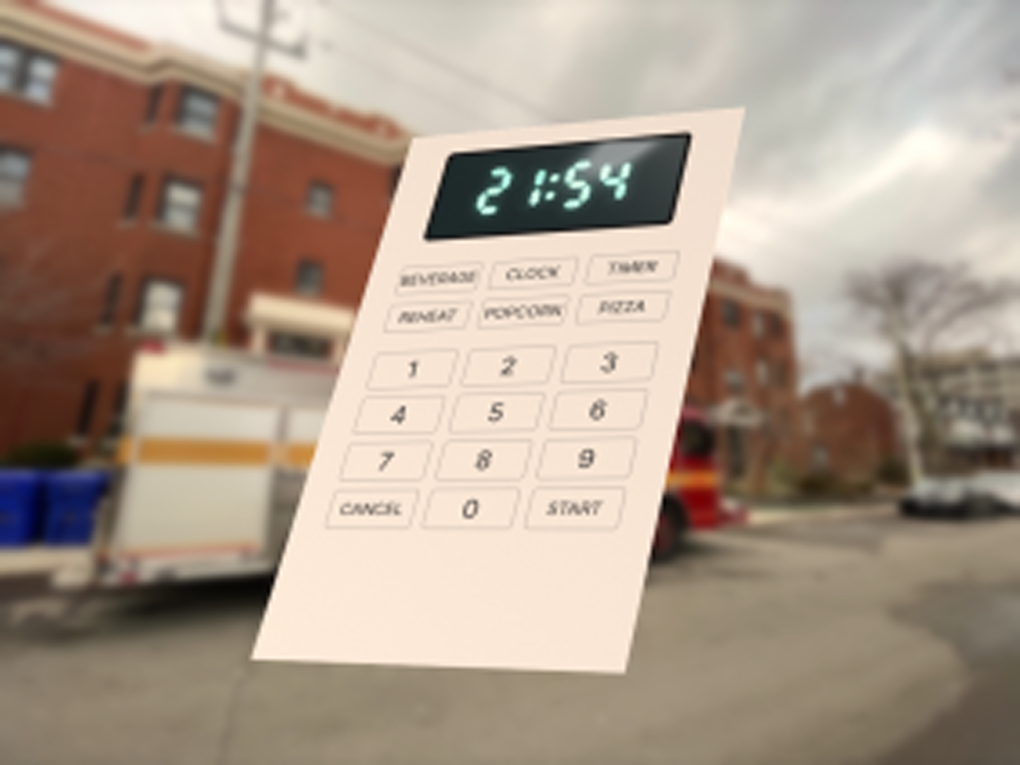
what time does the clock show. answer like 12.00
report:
21.54
